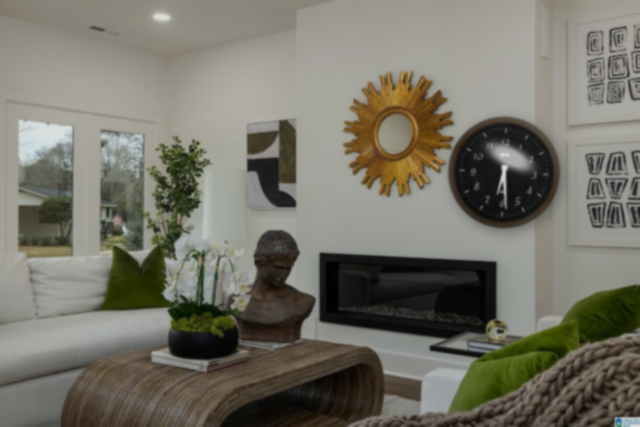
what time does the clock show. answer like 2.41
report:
6.29
